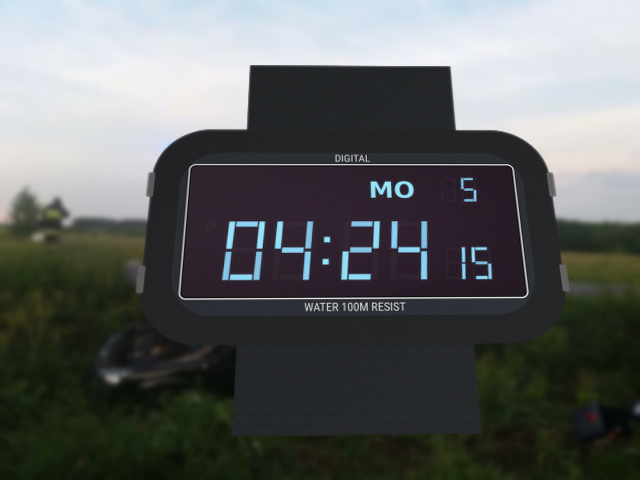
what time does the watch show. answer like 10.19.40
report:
4.24.15
